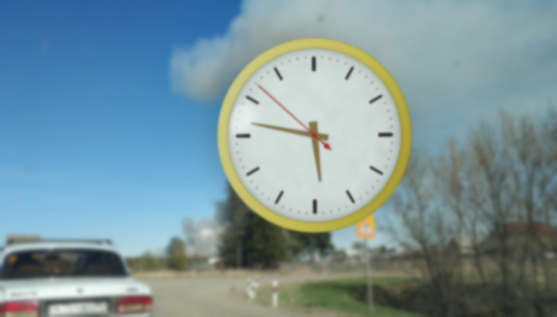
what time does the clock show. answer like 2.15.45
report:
5.46.52
